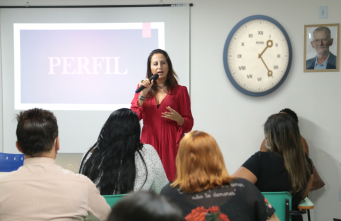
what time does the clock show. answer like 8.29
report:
1.24
